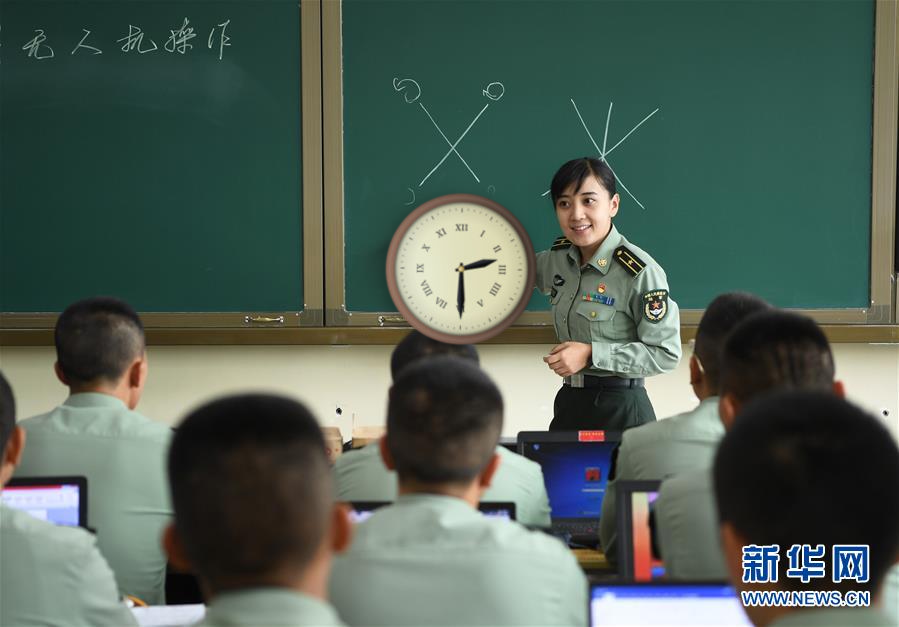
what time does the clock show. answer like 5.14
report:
2.30
